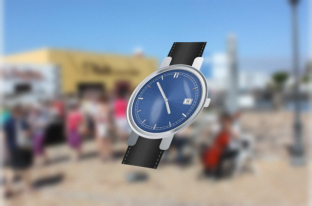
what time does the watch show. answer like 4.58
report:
4.53
